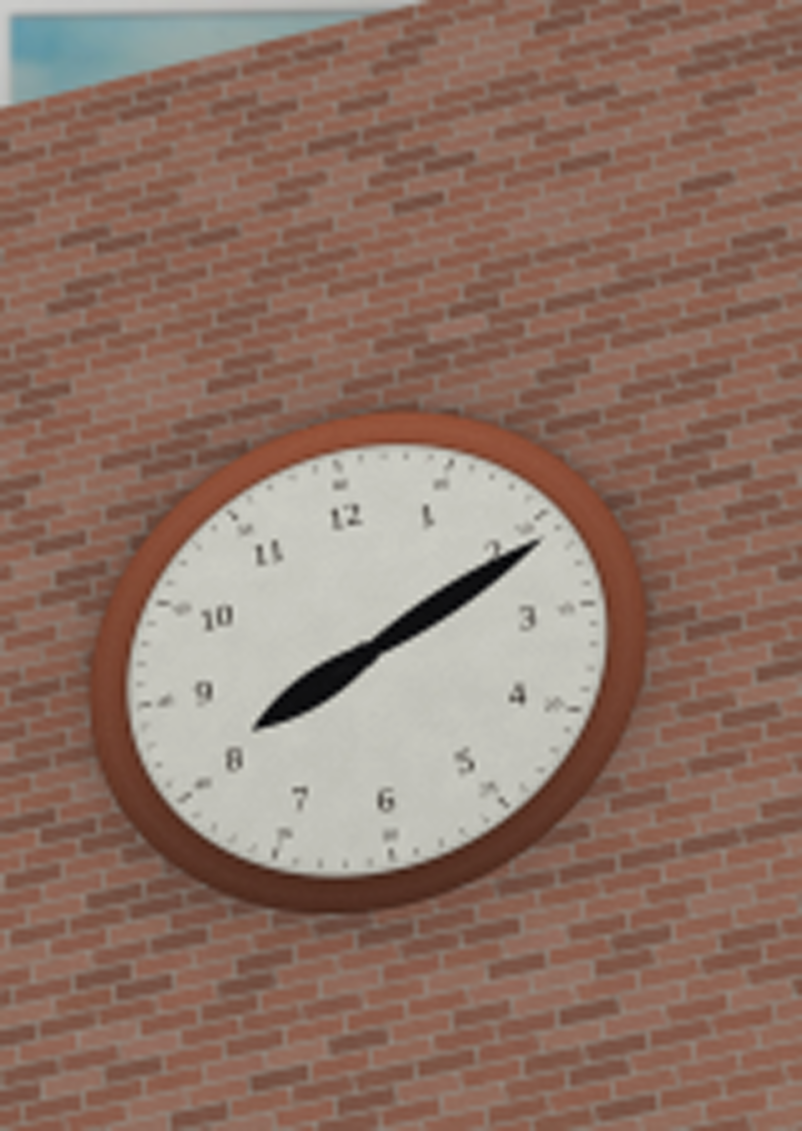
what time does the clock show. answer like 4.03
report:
8.11
